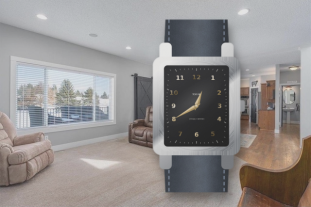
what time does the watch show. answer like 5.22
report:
12.40
